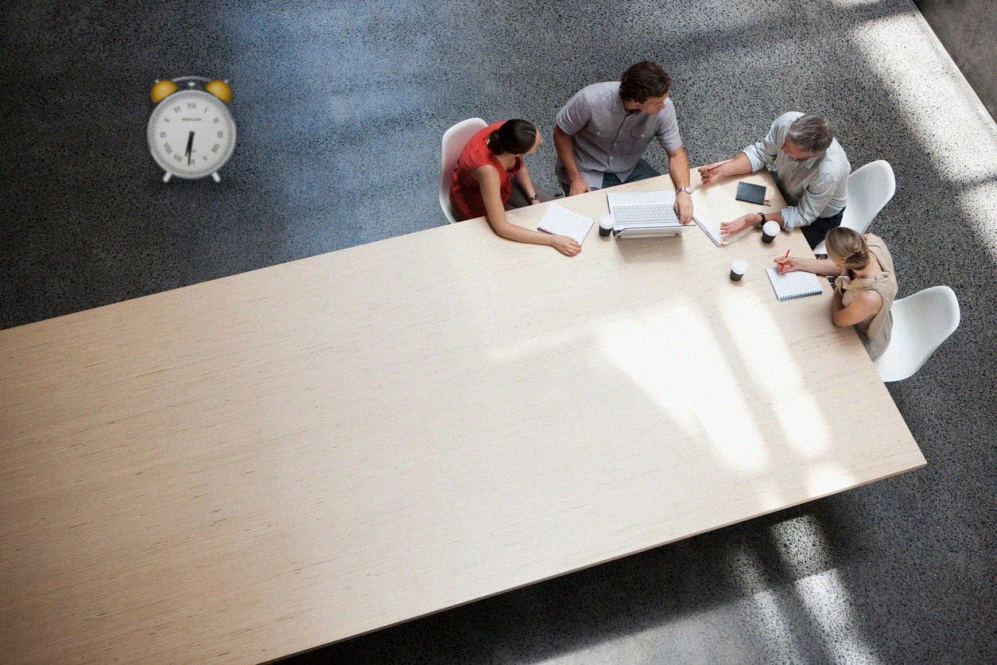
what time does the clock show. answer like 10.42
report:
6.31
